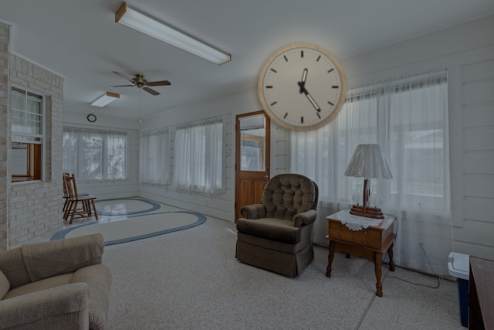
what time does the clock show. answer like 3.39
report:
12.24
